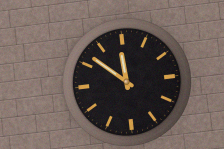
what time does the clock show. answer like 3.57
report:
11.52
